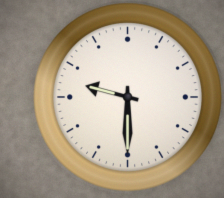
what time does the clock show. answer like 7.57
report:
9.30
